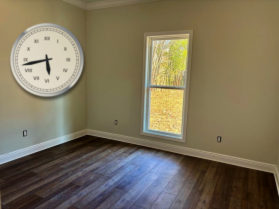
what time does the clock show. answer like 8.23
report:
5.43
